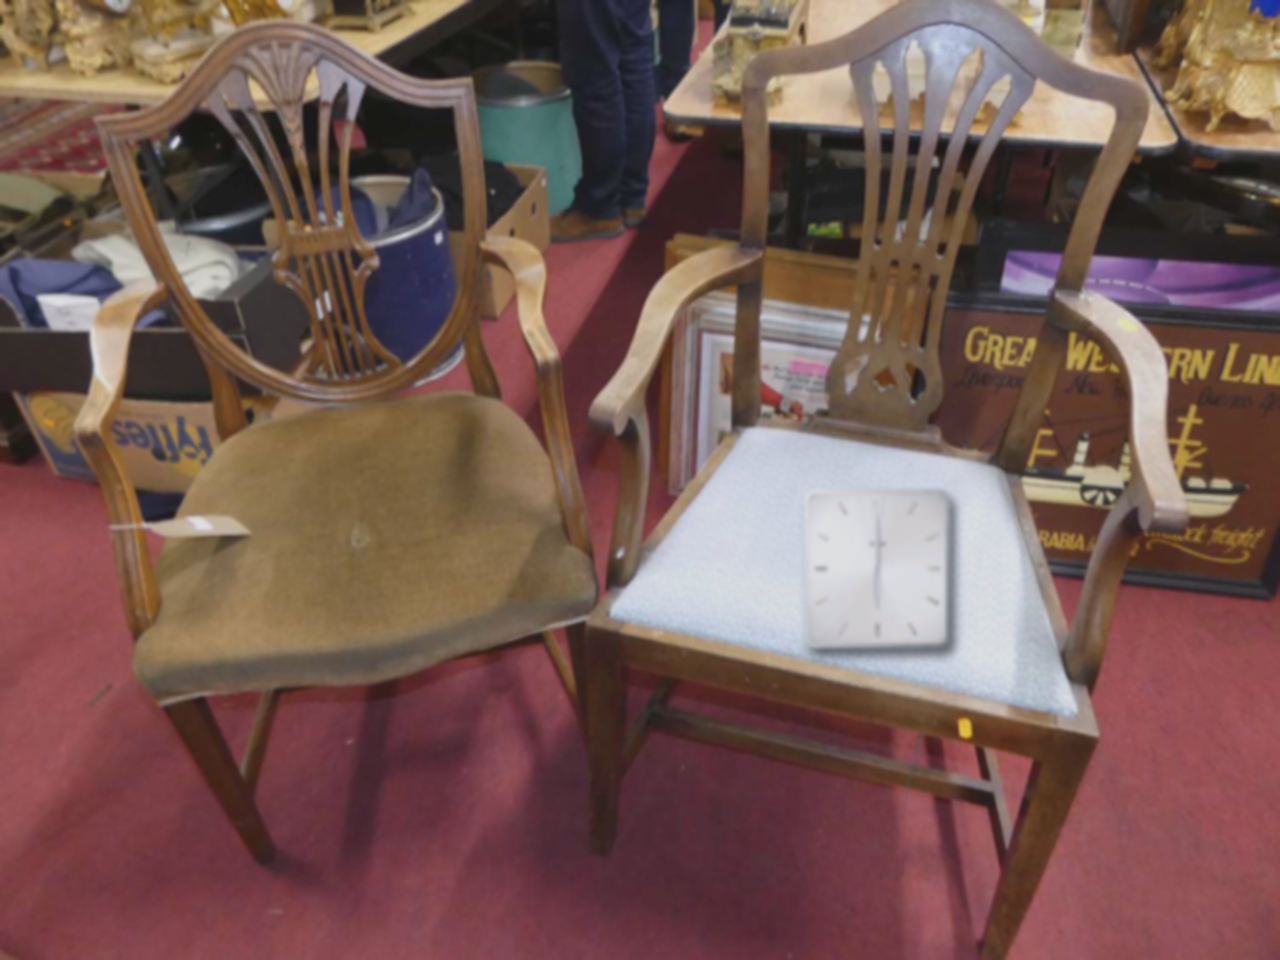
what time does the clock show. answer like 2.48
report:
6.00
